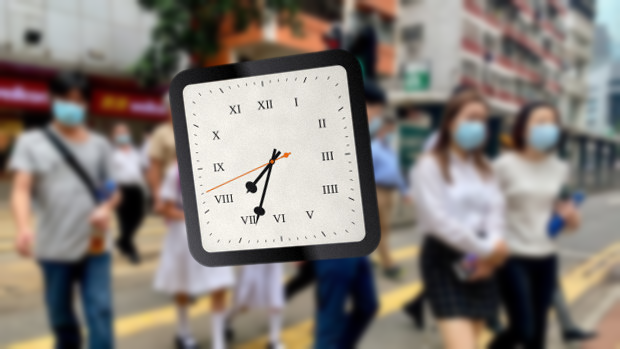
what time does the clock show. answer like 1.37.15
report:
7.33.42
